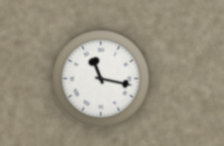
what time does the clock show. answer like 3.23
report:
11.17
